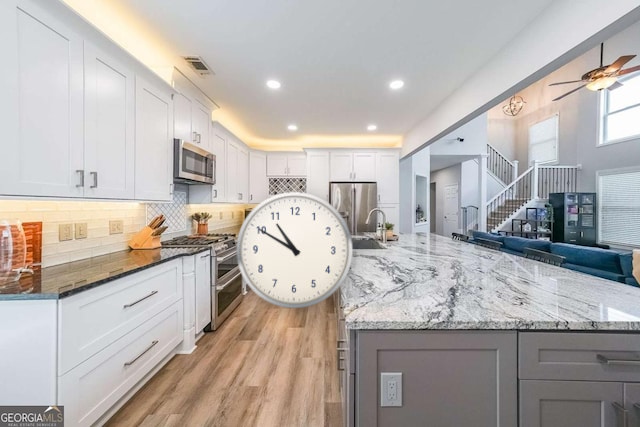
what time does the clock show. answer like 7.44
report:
10.50
